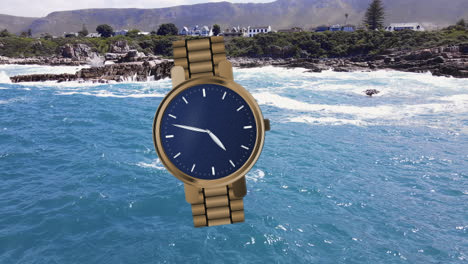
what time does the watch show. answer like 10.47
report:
4.48
